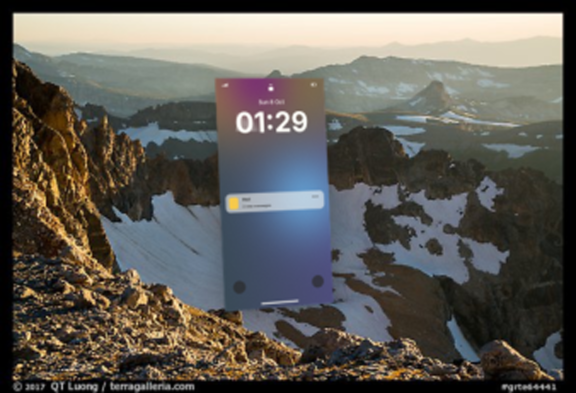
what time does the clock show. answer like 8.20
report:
1.29
